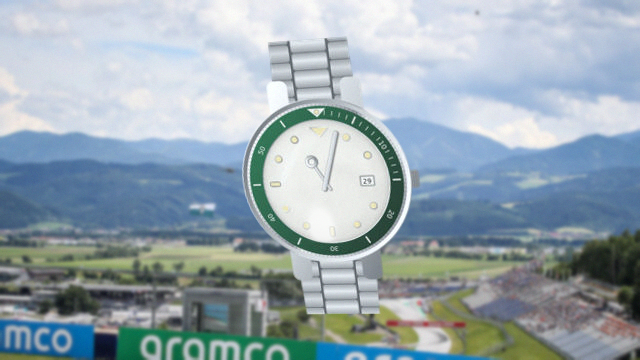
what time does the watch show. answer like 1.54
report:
11.03
